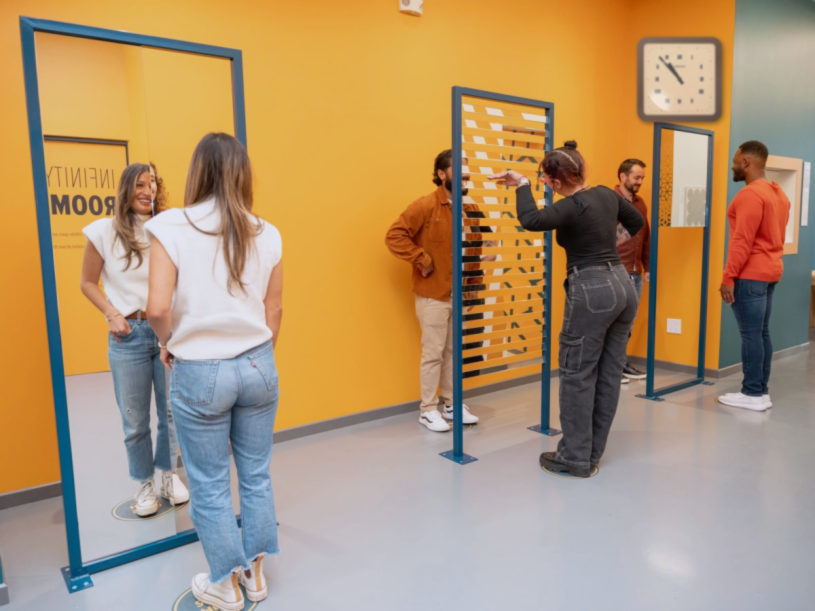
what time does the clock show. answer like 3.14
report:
10.53
